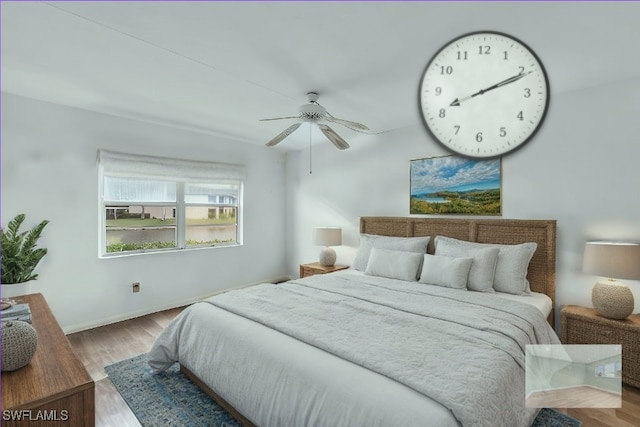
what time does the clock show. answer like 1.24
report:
8.11
